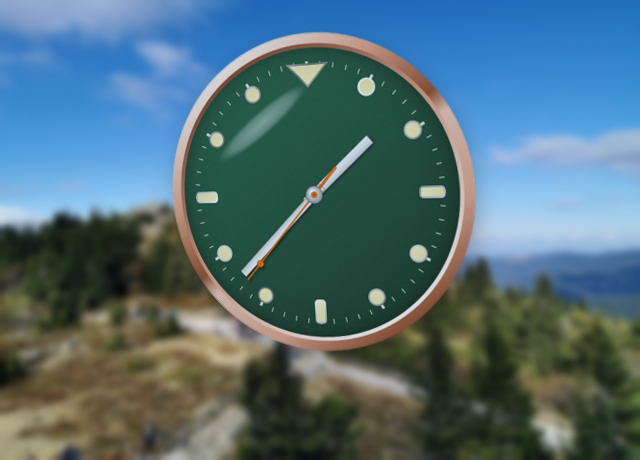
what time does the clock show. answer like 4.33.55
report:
1.37.37
